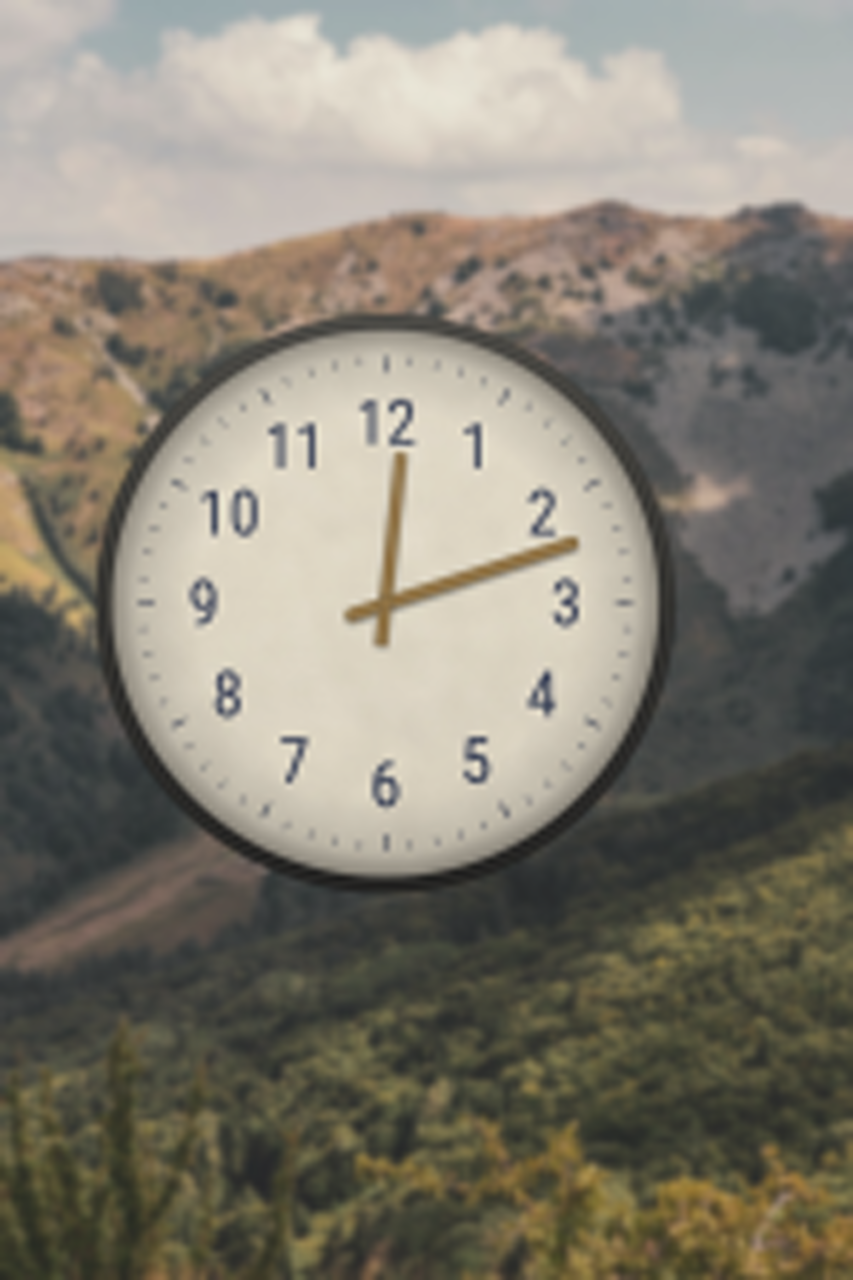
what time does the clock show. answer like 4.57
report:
12.12
